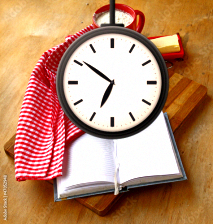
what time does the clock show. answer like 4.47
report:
6.51
